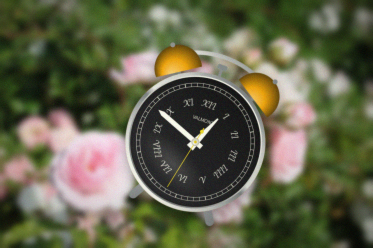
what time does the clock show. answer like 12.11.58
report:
12.48.32
